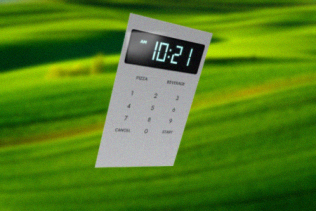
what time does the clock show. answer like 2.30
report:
10.21
